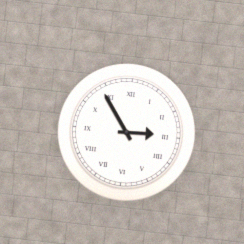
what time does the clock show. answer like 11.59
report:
2.54
